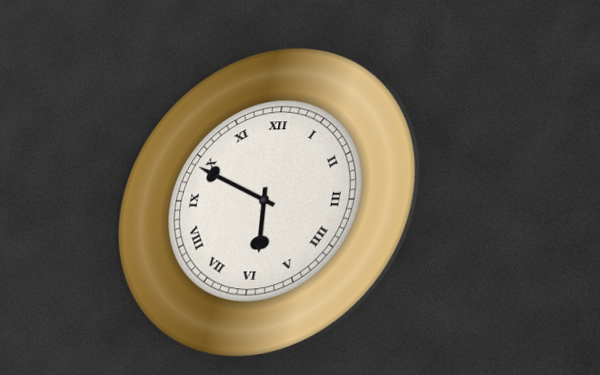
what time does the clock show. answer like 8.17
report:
5.49
